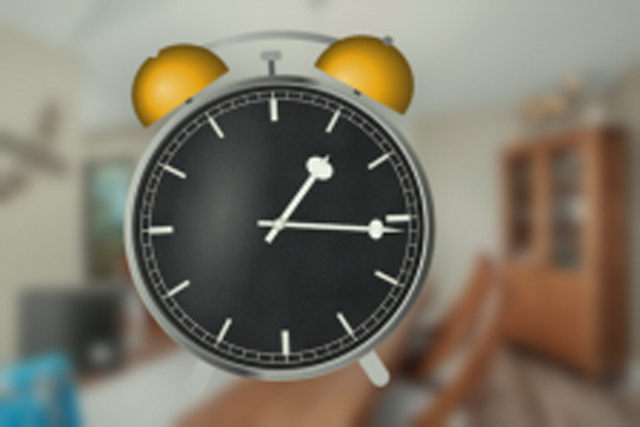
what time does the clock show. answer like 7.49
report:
1.16
